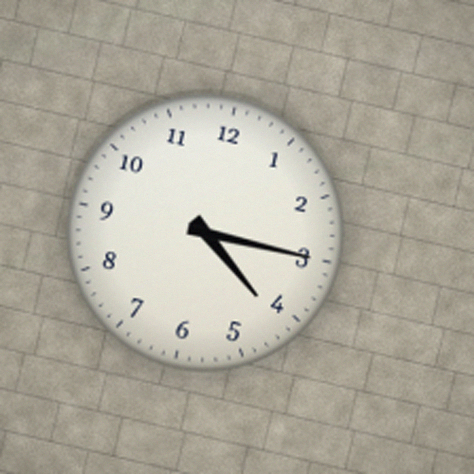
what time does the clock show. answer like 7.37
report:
4.15
